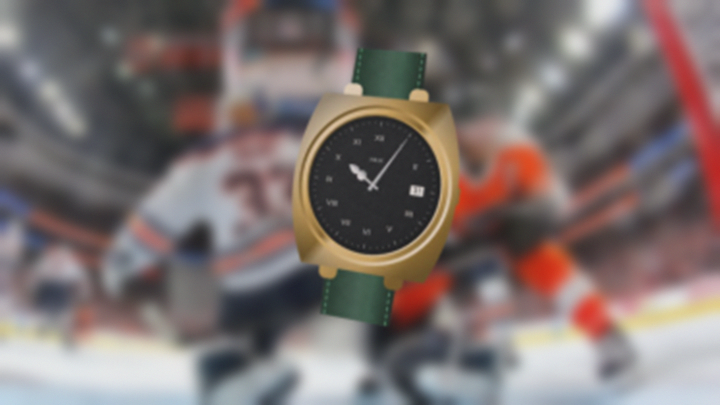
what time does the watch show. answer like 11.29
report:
10.05
